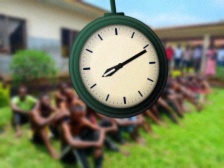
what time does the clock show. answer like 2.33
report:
8.11
